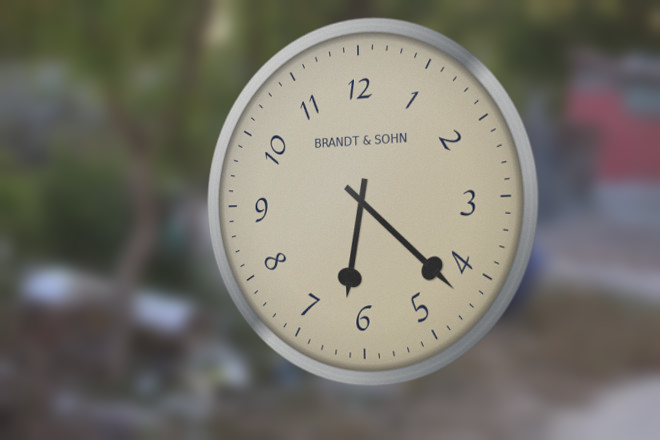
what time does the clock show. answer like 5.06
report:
6.22
